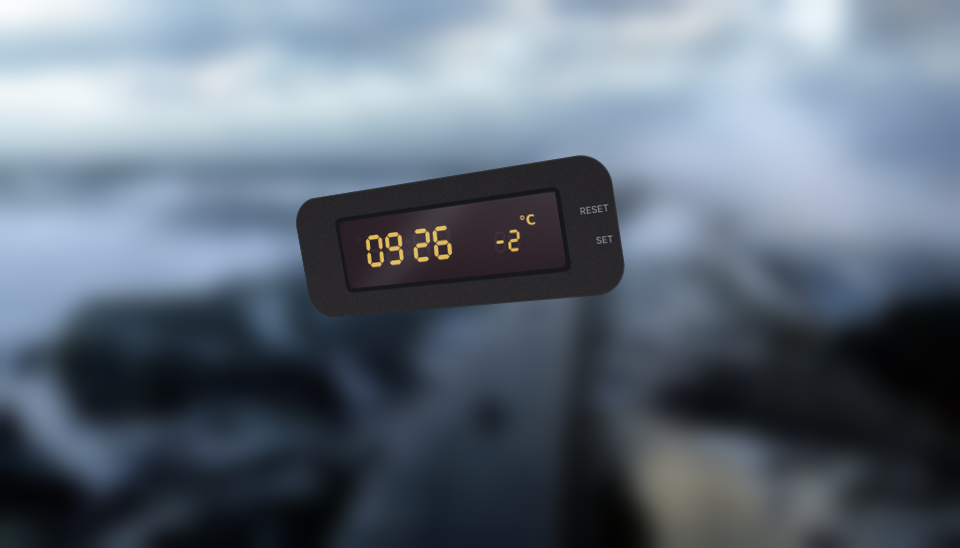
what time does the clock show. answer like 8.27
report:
9.26
